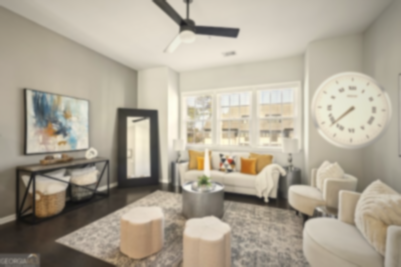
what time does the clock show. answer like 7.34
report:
7.38
